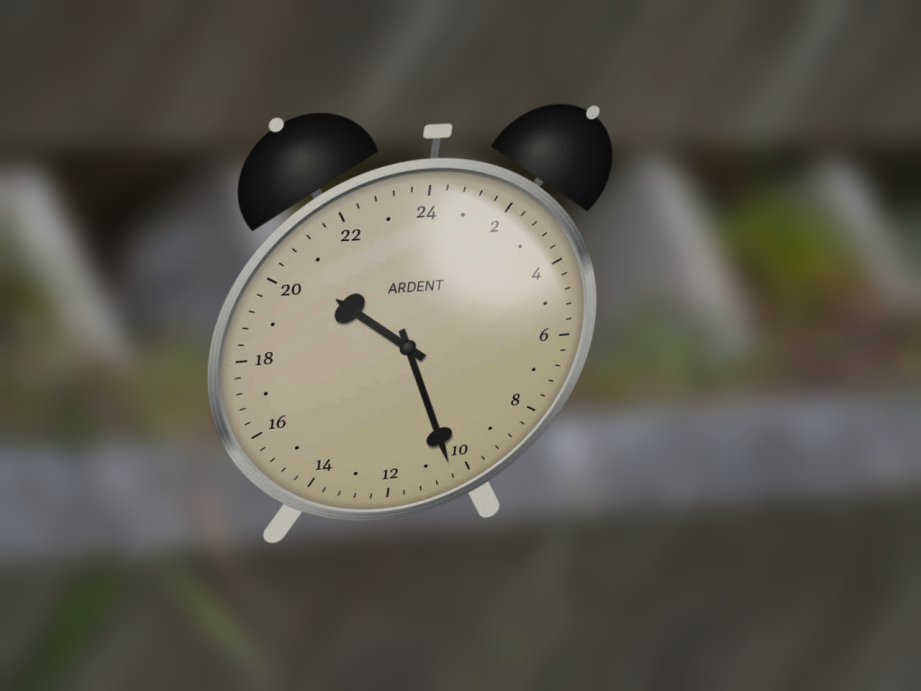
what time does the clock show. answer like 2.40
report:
20.26
